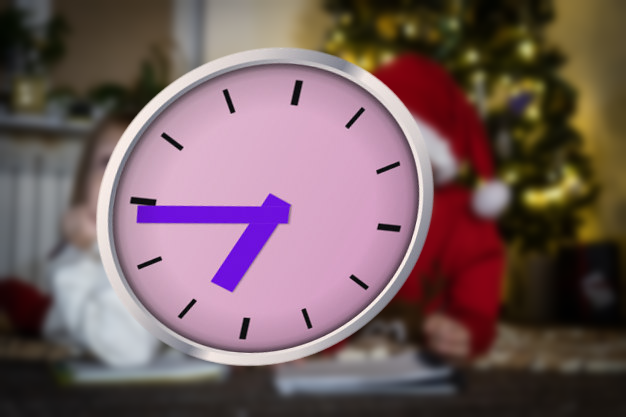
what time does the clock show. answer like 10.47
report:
6.44
